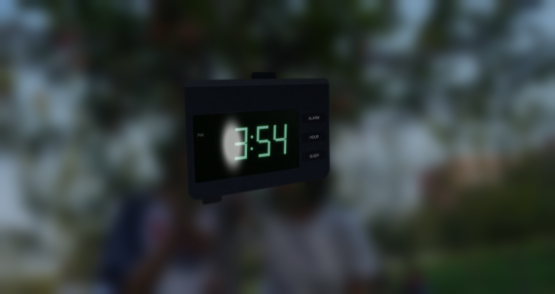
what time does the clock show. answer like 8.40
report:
3.54
